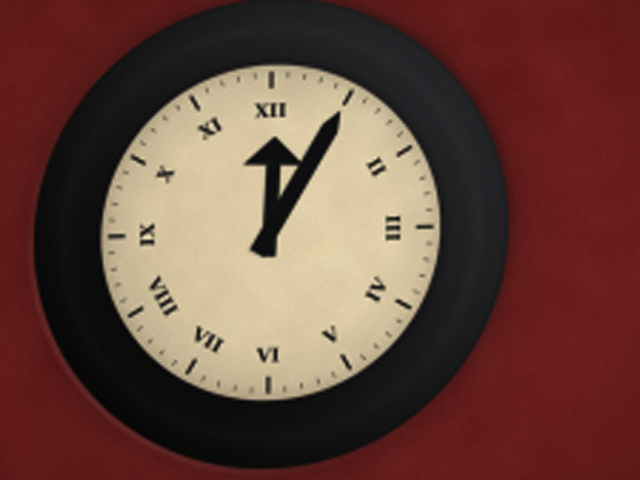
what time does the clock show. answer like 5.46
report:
12.05
